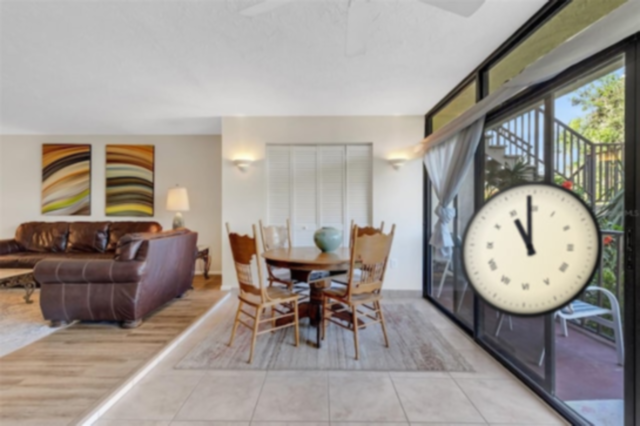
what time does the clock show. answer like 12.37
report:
10.59
